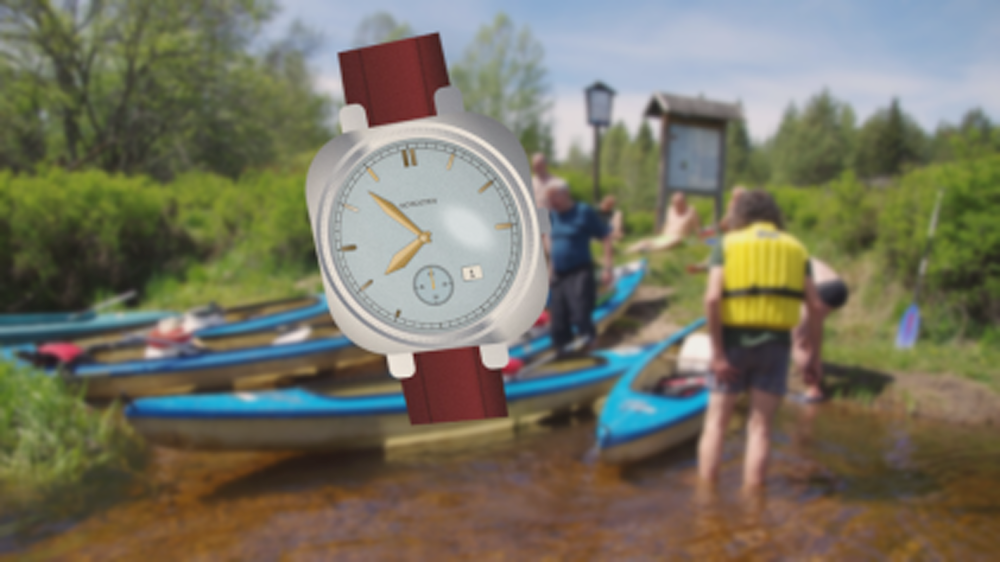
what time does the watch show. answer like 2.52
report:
7.53
